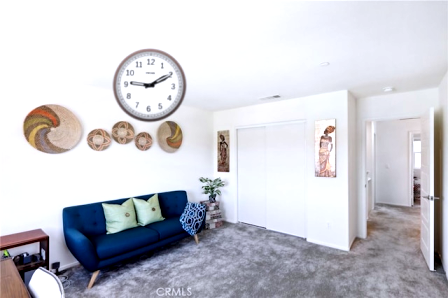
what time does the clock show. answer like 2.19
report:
9.10
